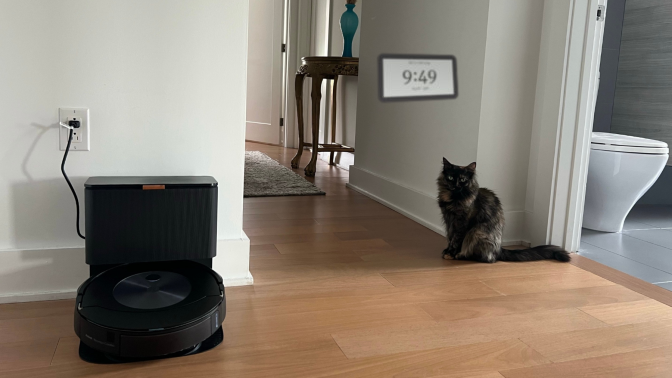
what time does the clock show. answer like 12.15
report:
9.49
